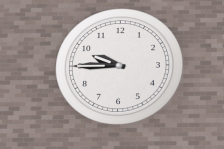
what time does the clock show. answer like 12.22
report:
9.45
